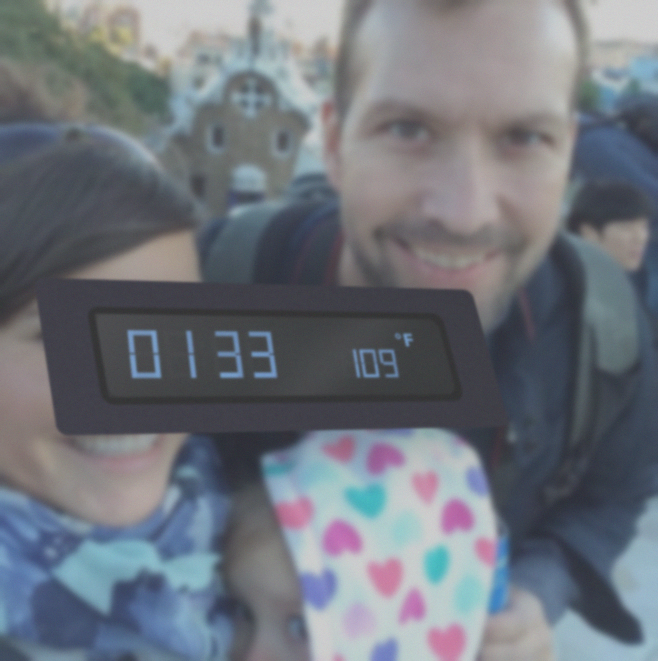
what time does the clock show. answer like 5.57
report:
1.33
